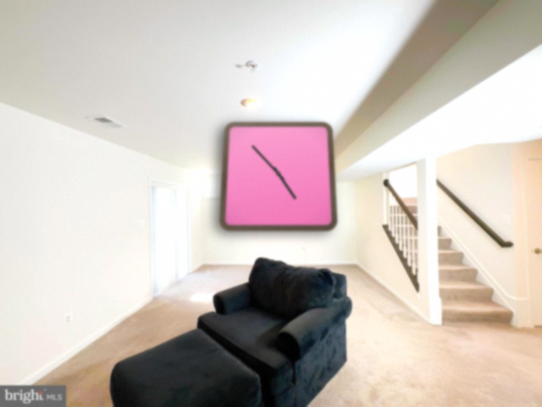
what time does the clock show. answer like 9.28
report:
4.53
